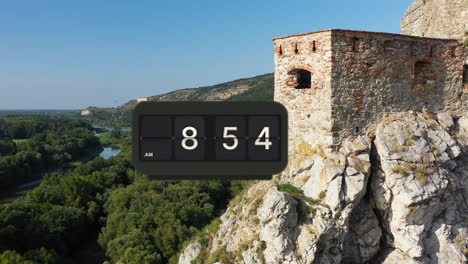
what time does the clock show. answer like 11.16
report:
8.54
